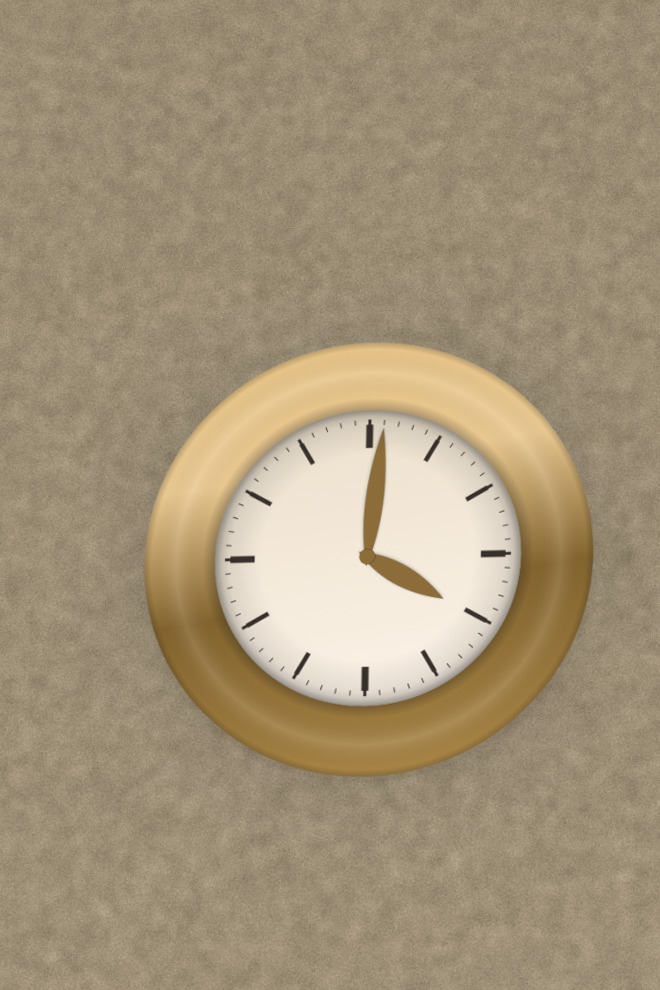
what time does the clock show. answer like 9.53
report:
4.01
